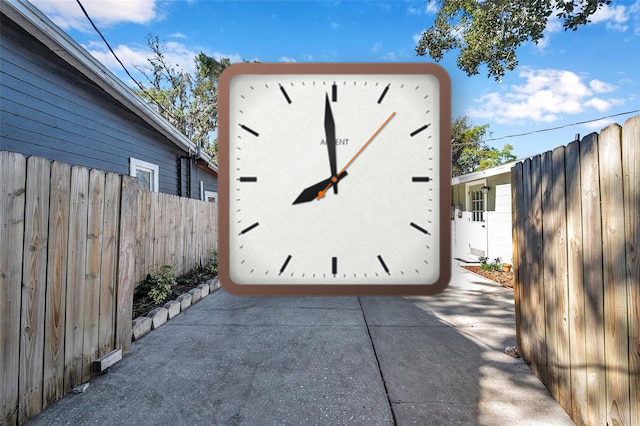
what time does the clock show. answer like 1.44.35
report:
7.59.07
